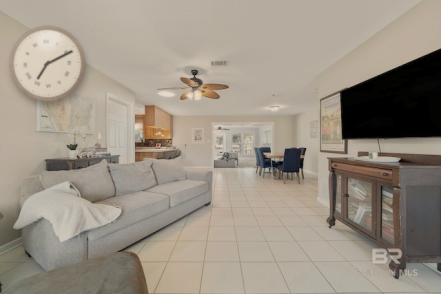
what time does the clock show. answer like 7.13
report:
7.11
